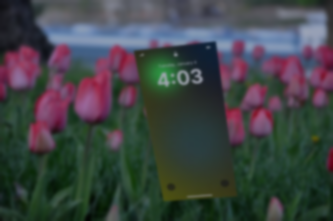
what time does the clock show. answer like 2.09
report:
4.03
